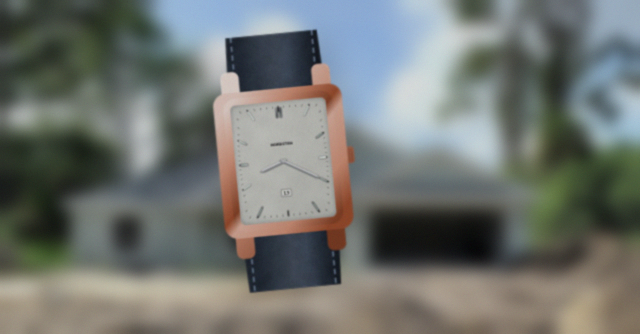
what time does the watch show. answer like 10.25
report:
8.20
